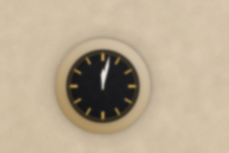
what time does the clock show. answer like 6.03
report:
12.02
